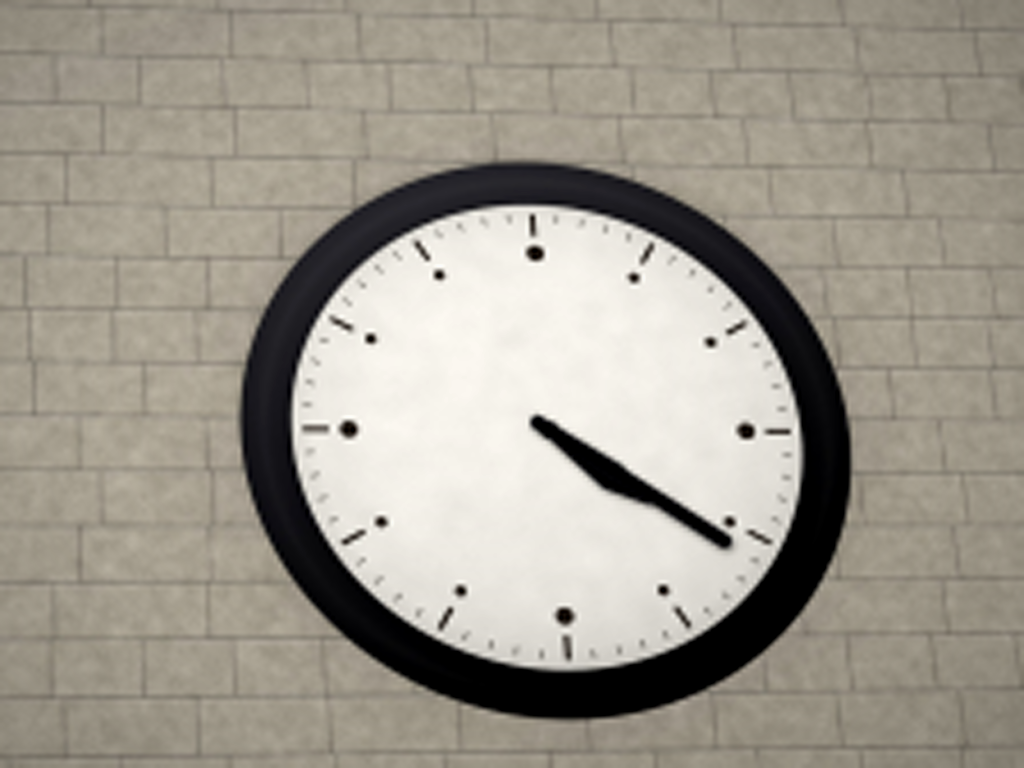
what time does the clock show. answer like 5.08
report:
4.21
